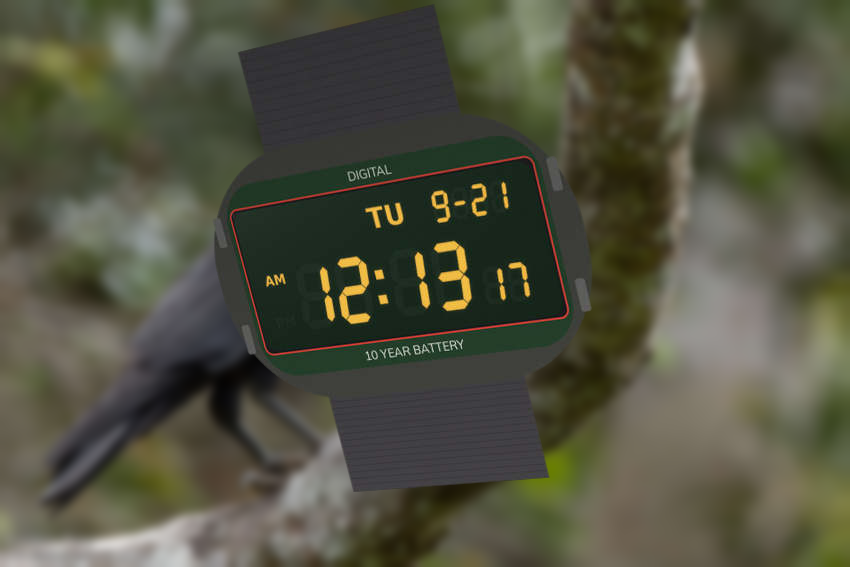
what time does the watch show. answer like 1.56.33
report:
12.13.17
